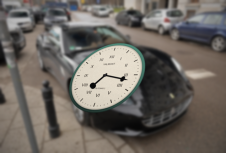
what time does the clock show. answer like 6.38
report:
7.17
